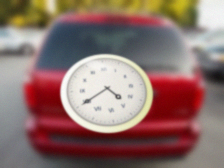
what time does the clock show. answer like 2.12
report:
4.40
